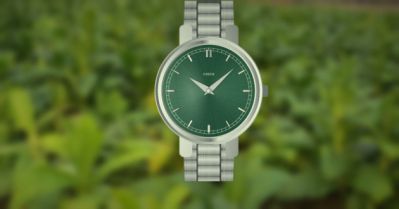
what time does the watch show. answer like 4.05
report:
10.08
